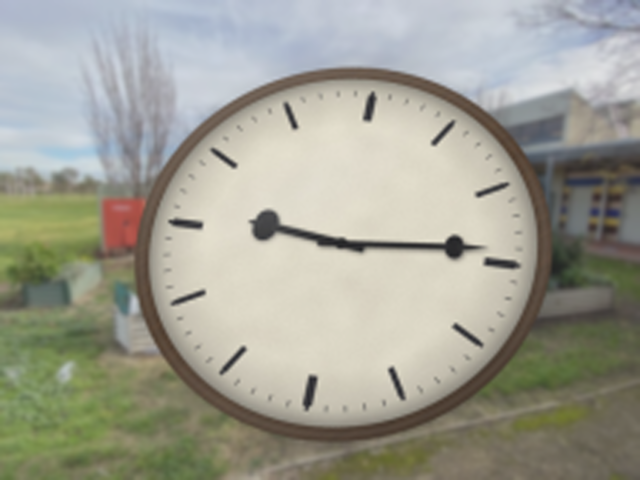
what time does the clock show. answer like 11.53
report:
9.14
